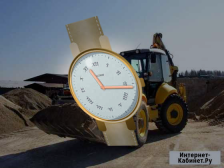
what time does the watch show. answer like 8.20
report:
11.16
